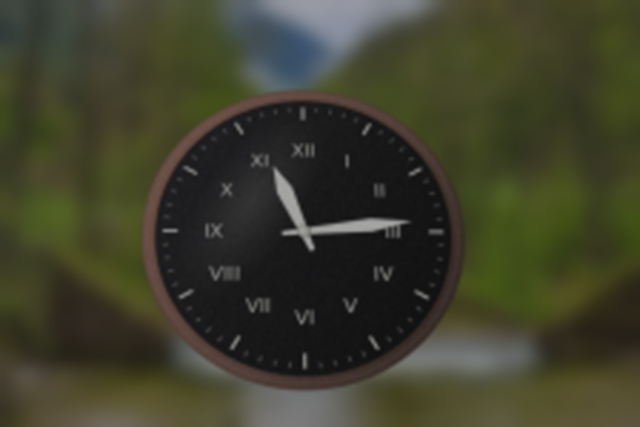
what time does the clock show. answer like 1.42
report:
11.14
